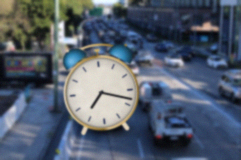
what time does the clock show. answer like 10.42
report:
7.18
